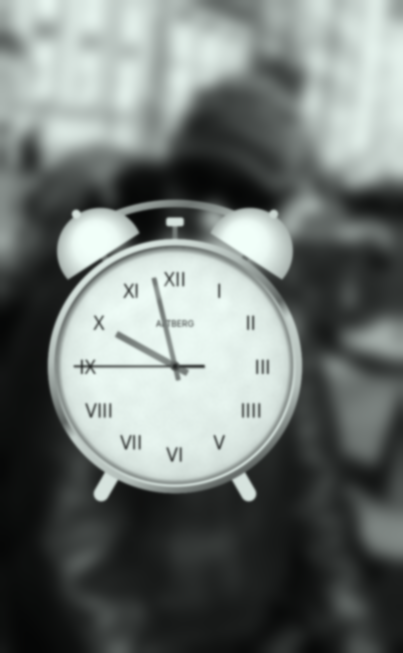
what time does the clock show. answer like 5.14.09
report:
9.57.45
